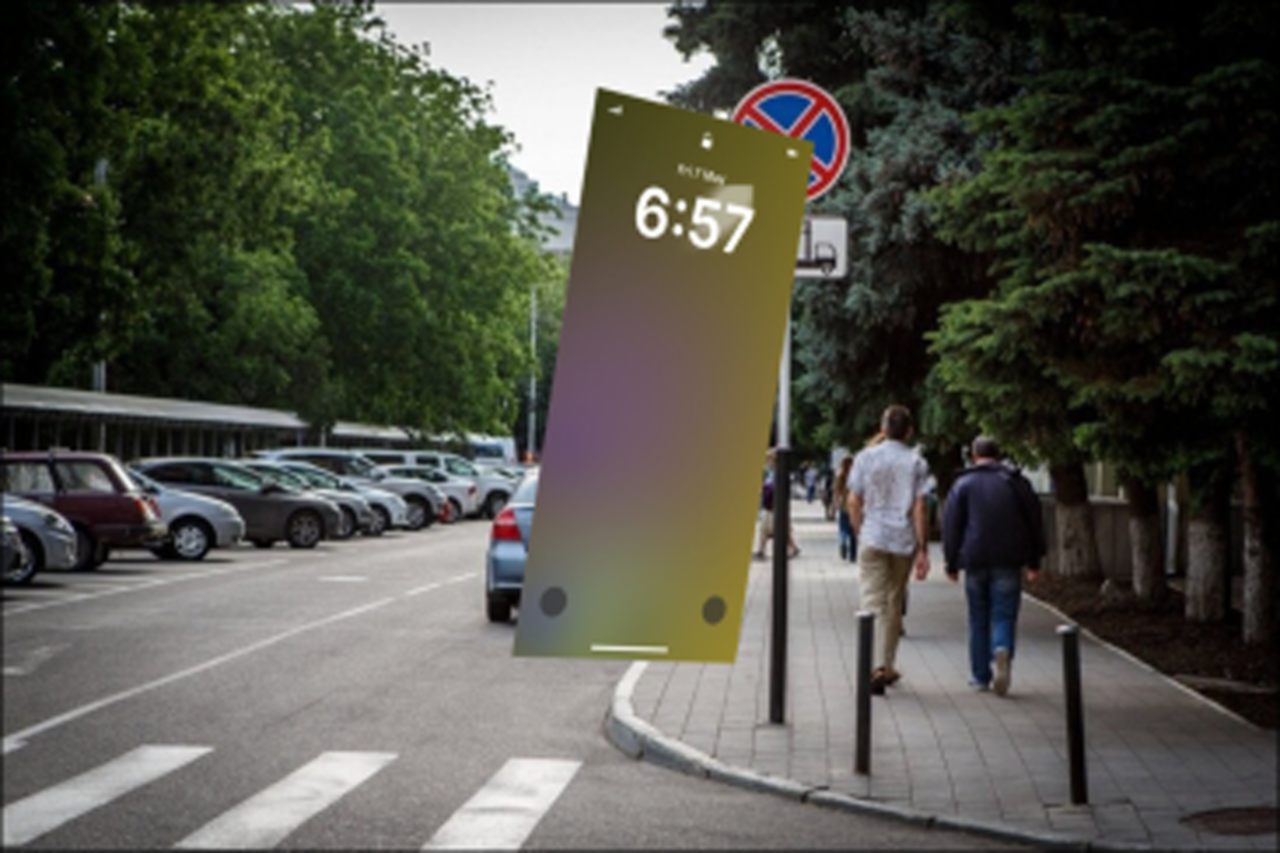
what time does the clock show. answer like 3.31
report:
6.57
